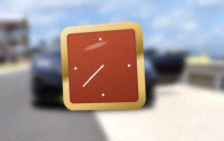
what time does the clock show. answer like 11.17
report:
7.38
